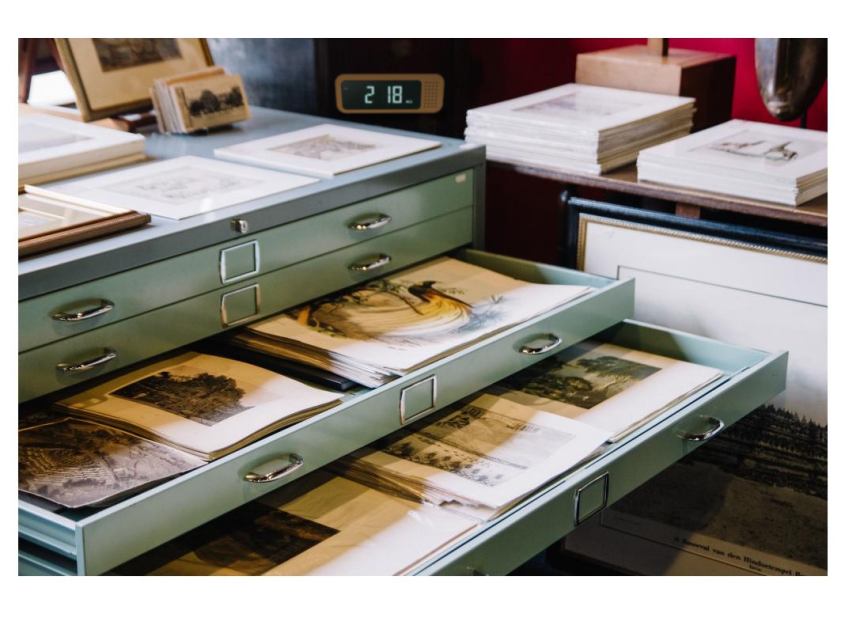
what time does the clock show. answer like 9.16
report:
2.18
